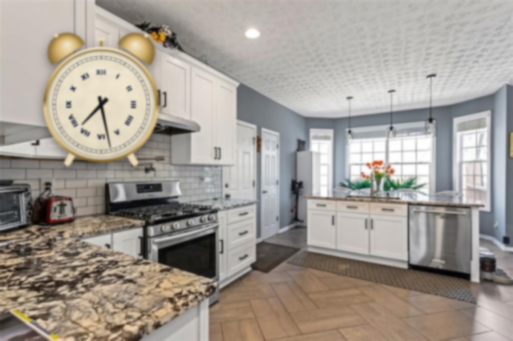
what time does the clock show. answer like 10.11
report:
7.28
